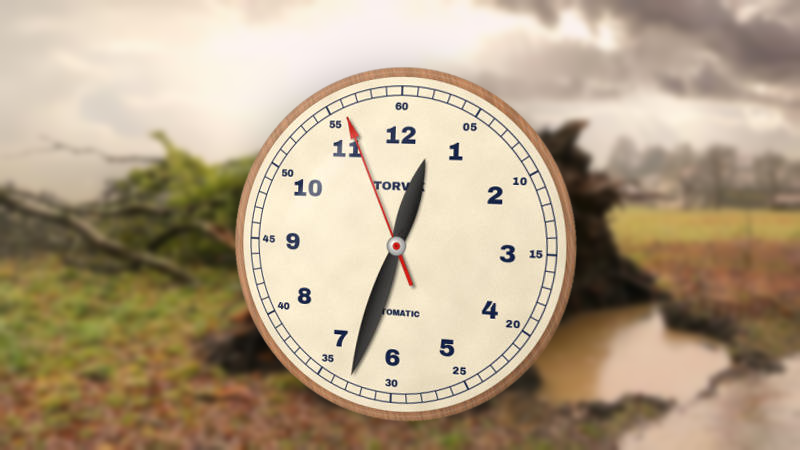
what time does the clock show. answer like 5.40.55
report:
12.32.56
